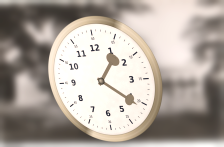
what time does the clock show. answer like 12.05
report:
1.21
